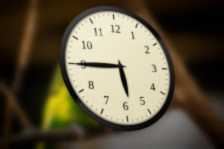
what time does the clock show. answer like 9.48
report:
5.45
